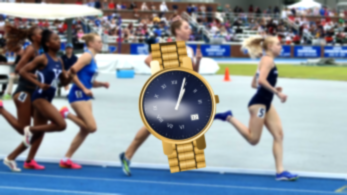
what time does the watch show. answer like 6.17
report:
1.04
